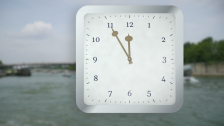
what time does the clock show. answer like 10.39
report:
11.55
